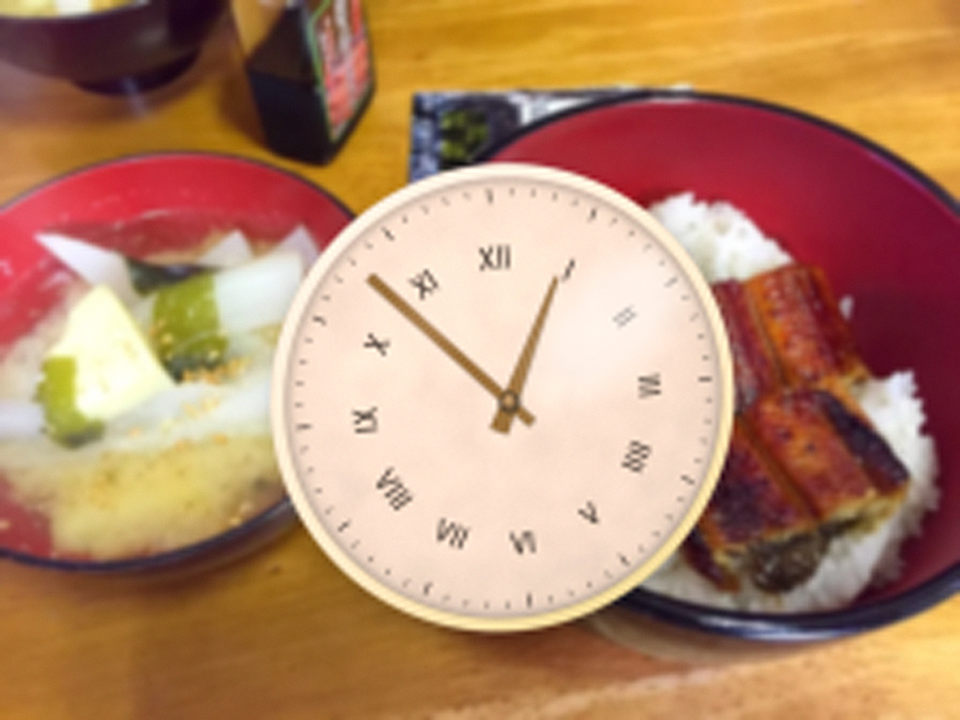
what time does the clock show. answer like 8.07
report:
12.53
